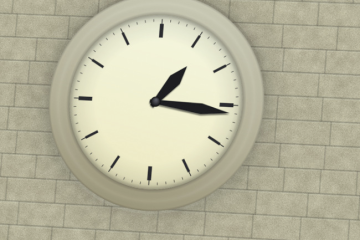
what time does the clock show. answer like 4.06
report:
1.16
